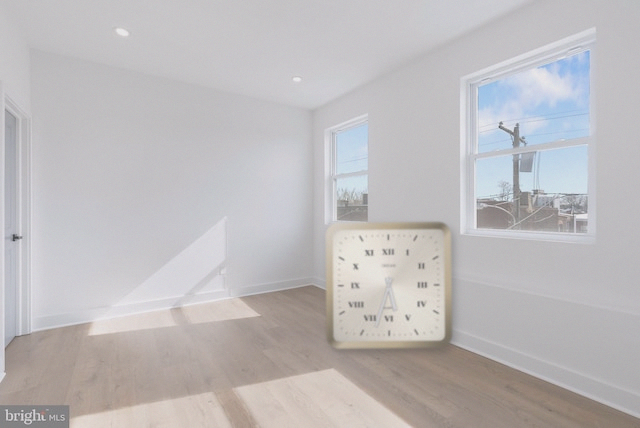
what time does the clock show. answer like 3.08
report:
5.33
